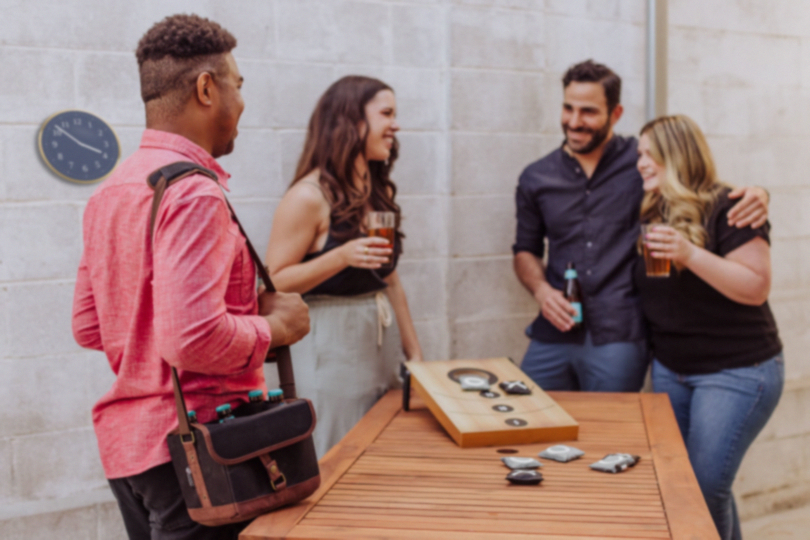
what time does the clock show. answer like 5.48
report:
3.52
